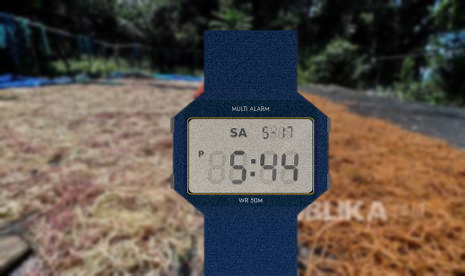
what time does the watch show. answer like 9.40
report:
5.44
